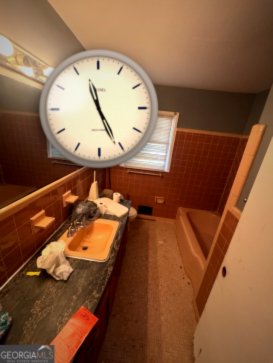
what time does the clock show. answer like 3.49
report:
11.26
